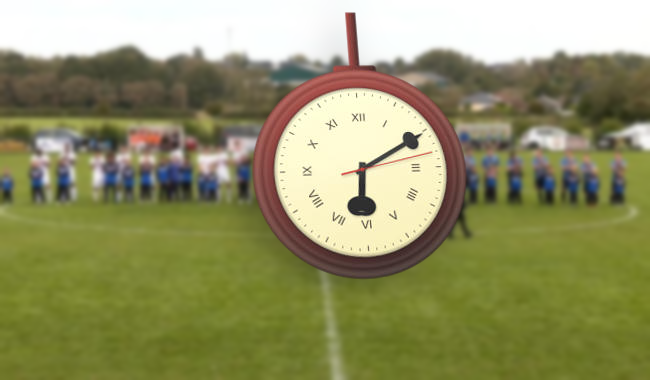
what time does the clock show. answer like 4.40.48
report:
6.10.13
